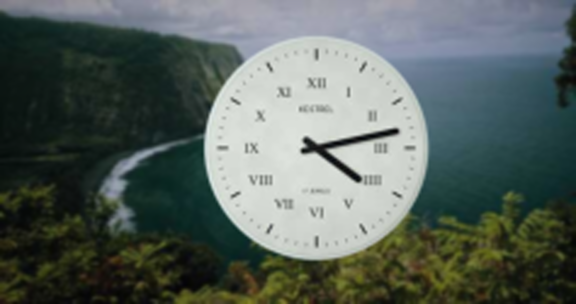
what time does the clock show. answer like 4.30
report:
4.13
